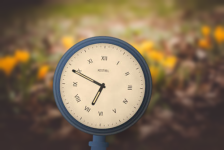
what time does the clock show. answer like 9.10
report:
6.49
